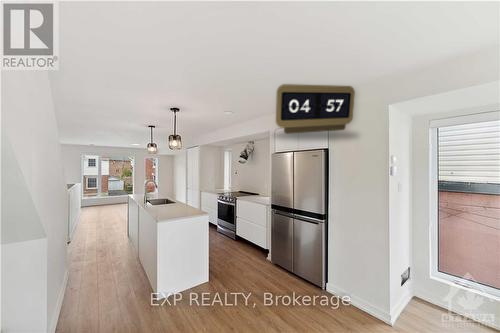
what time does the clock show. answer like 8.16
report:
4.57
